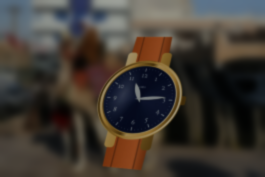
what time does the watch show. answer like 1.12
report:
11.14
